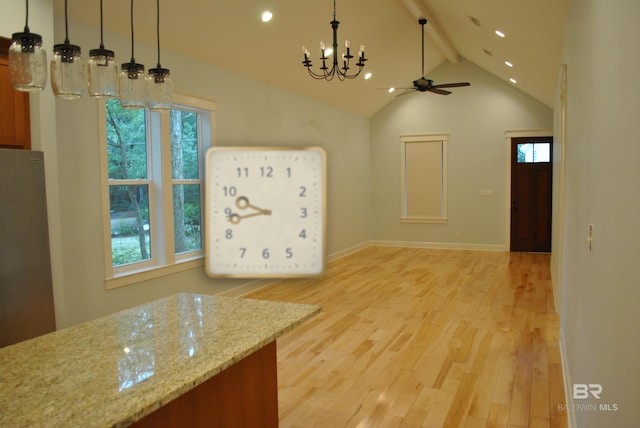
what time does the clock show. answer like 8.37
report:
9.43
